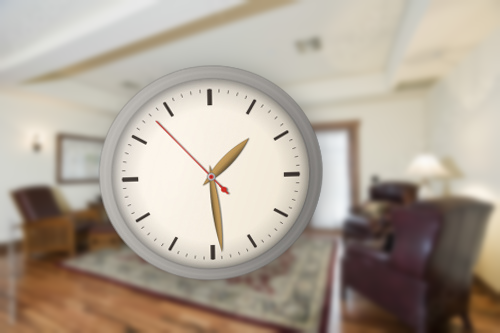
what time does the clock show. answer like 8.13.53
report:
1.28.53
